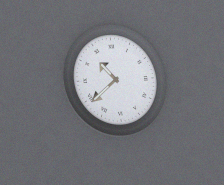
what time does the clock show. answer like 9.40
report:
10.39
